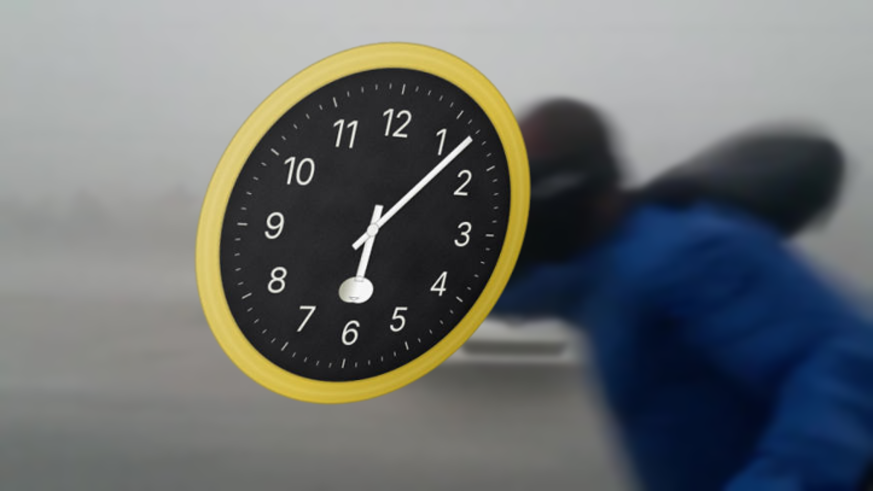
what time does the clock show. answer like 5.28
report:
6.07
